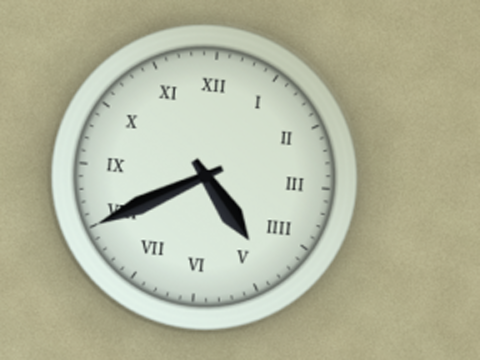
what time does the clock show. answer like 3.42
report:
4.40
